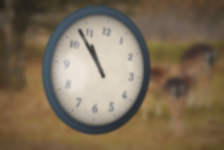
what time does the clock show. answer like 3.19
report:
10.53
